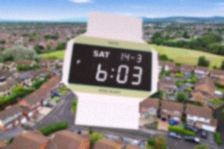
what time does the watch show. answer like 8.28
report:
6.03
